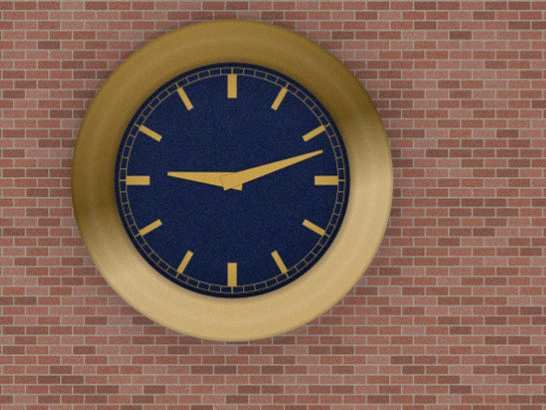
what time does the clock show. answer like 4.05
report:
9.12
